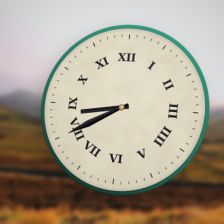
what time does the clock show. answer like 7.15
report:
8.40
